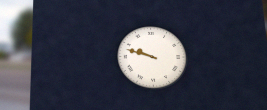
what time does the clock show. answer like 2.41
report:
9.48
